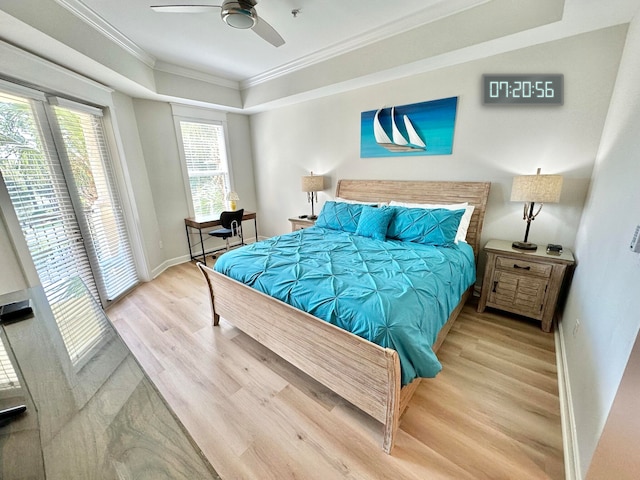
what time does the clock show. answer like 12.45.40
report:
7.20.56
